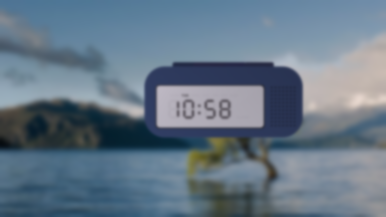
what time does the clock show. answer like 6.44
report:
10.58
